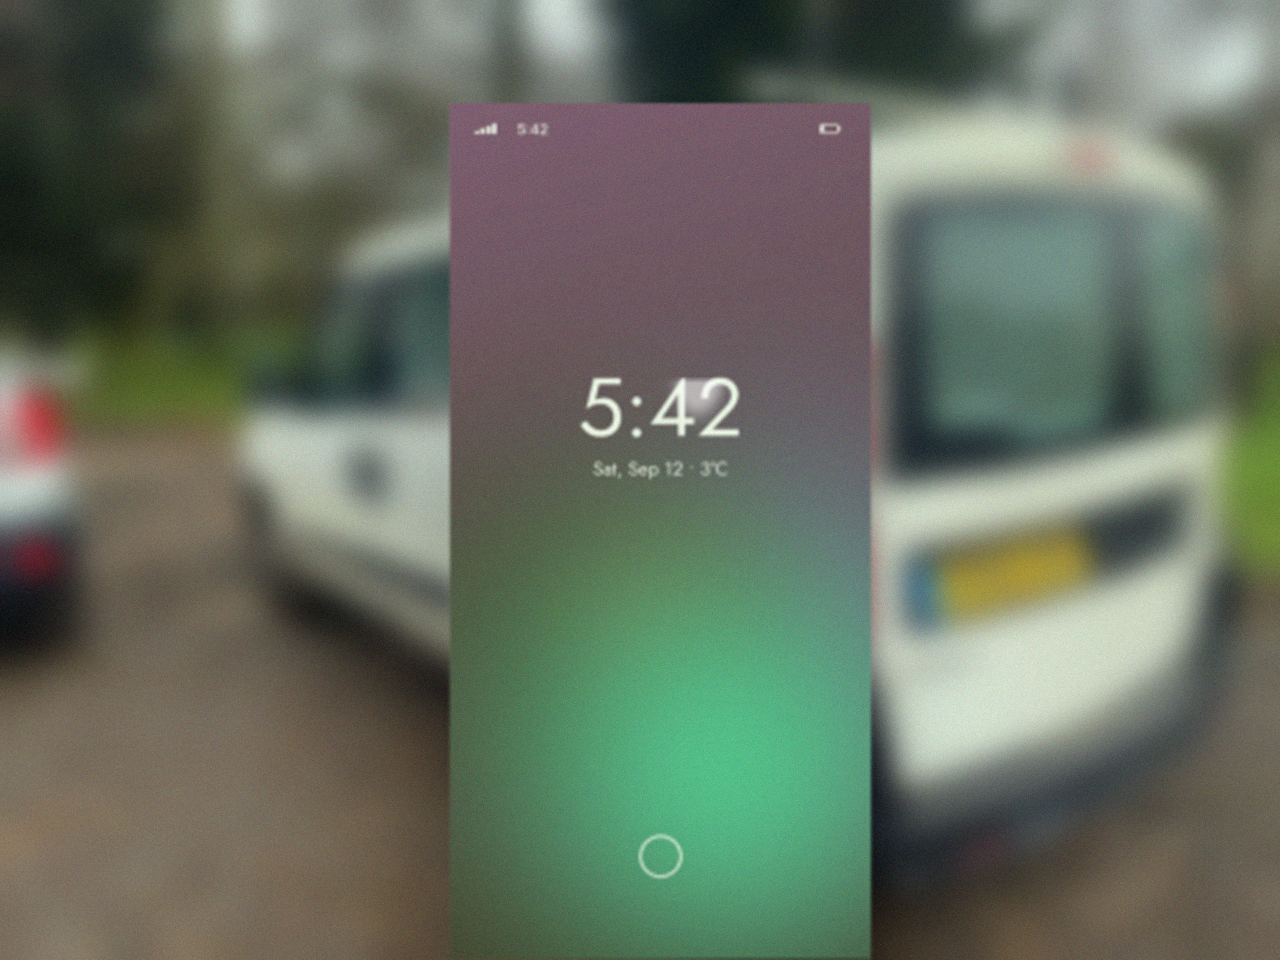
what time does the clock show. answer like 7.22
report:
5.42
